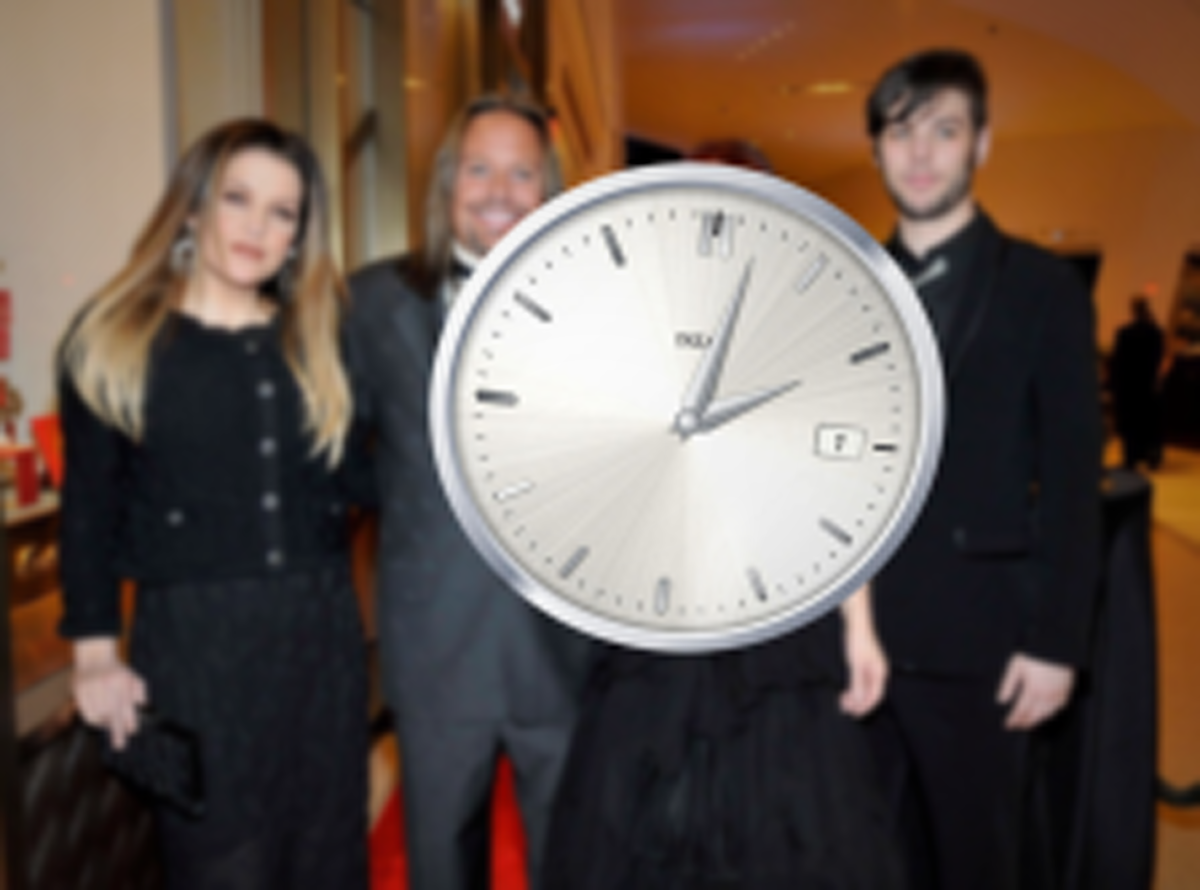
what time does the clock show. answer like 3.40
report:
2.02
